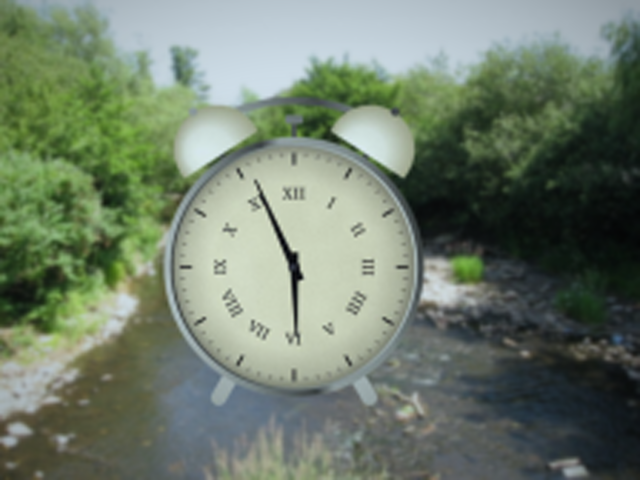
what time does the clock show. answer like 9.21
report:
5.56
